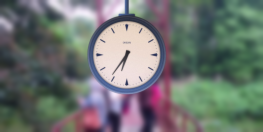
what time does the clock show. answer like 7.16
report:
6.36
